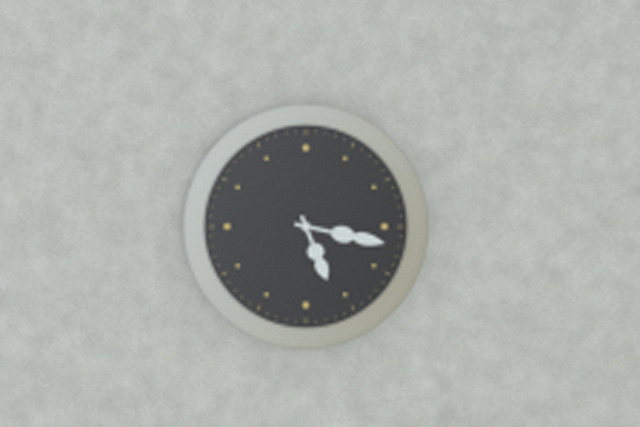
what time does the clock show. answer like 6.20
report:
5.17
